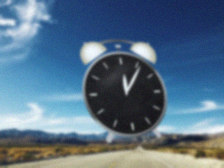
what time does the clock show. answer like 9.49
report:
12.06
